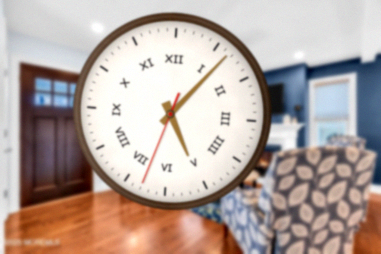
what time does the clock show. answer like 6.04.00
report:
5.06.33
